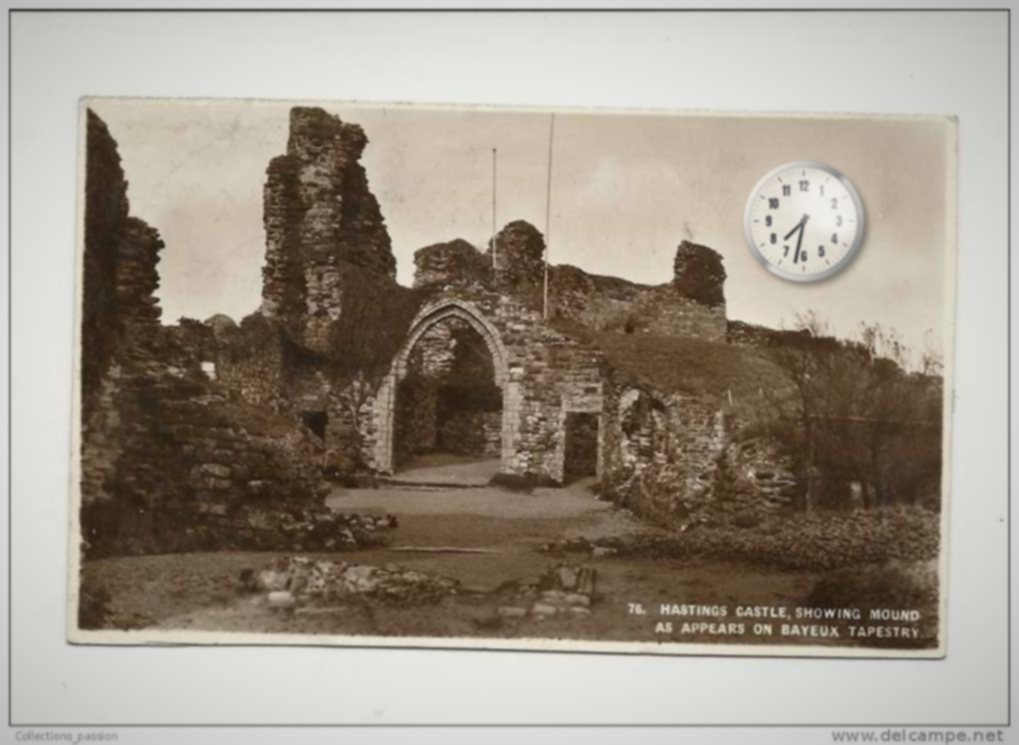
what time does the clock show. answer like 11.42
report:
7.32
